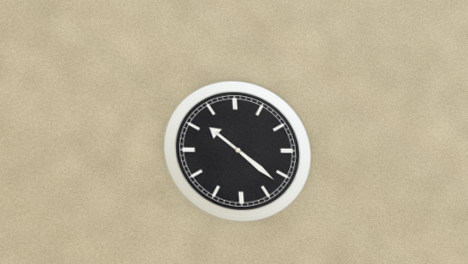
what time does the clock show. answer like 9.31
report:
10.22
